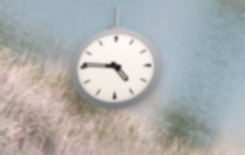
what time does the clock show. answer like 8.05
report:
4.46
